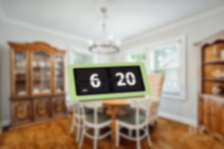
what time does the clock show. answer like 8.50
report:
6.20
